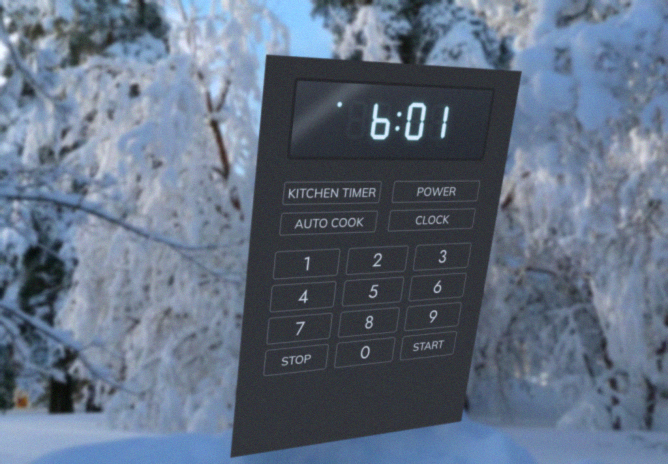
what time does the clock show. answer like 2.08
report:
6.01
